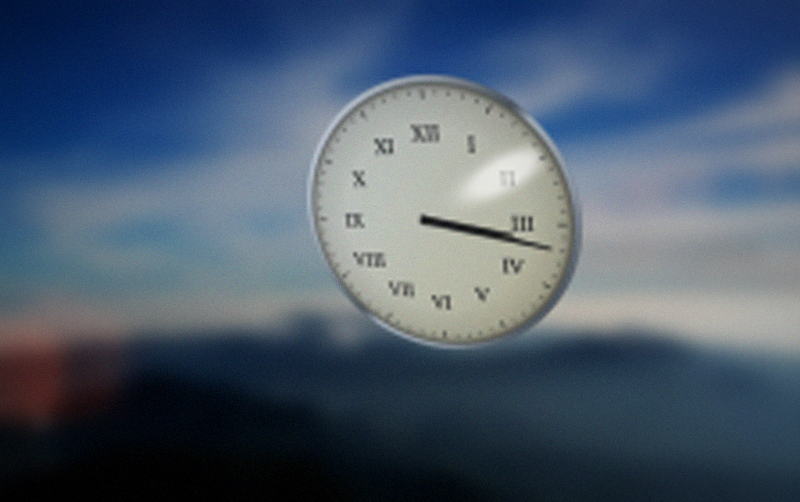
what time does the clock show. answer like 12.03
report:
3.17
